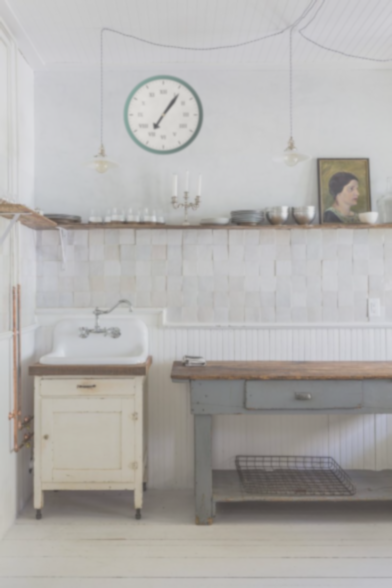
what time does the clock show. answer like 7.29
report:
7.06
